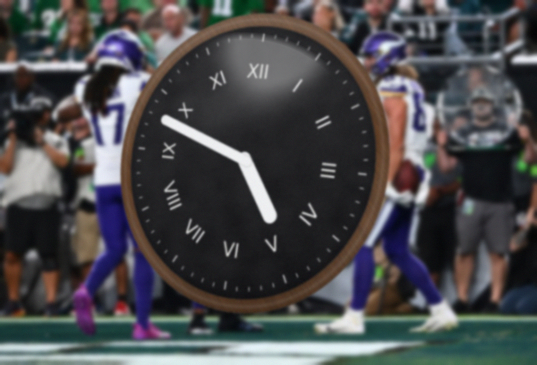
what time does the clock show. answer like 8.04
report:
4.48
